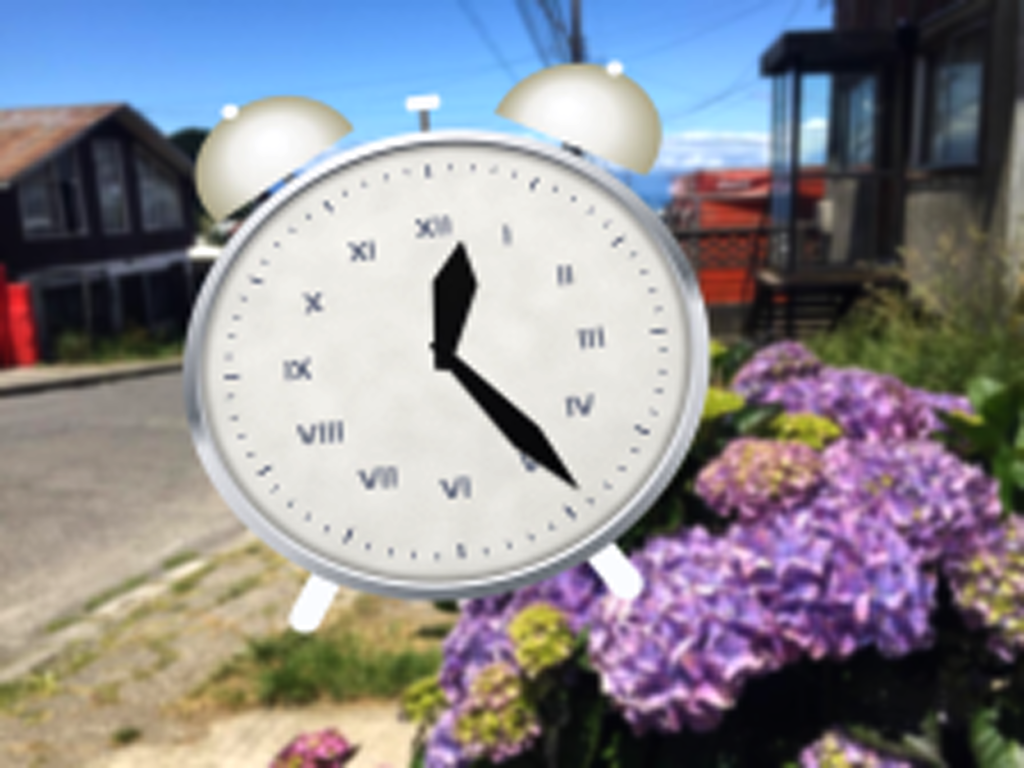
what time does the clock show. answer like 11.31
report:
12.24
